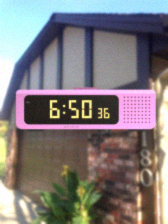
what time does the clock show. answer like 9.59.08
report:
6.50.36
